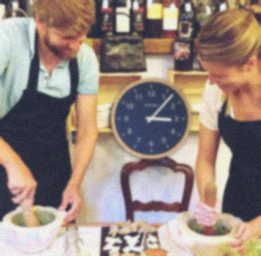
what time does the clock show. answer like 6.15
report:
3.07
